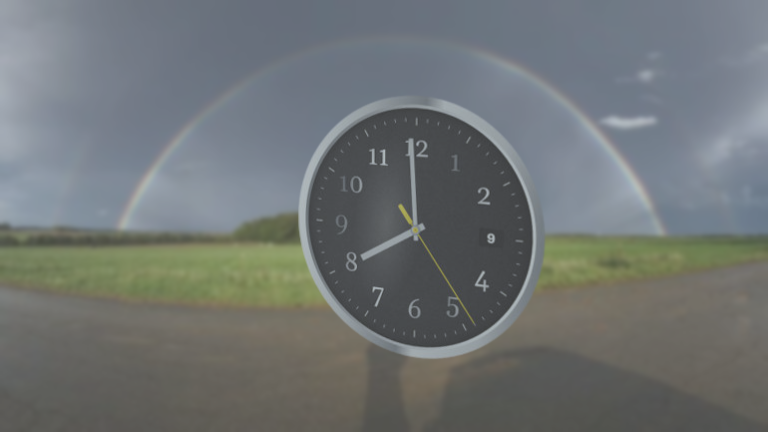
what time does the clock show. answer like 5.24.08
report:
7.59.24
